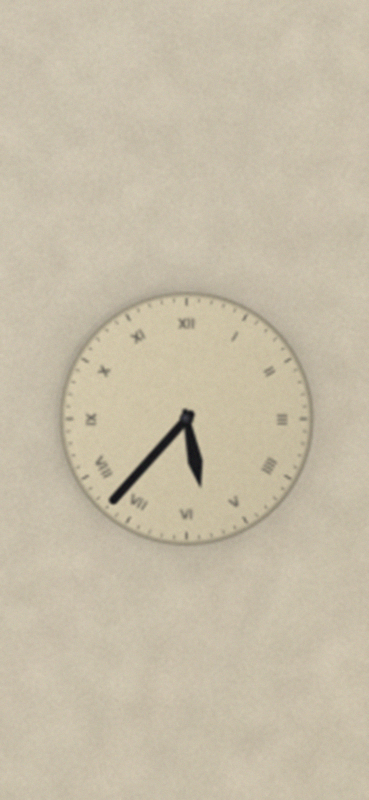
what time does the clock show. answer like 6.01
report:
5.37
